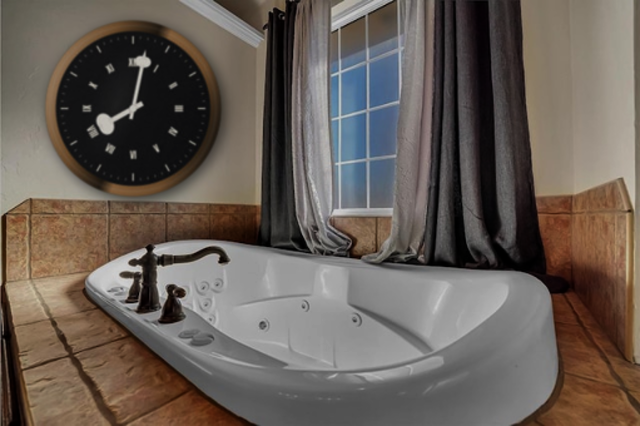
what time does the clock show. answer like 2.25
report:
8.02
